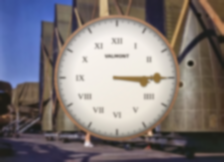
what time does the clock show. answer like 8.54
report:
3.15
